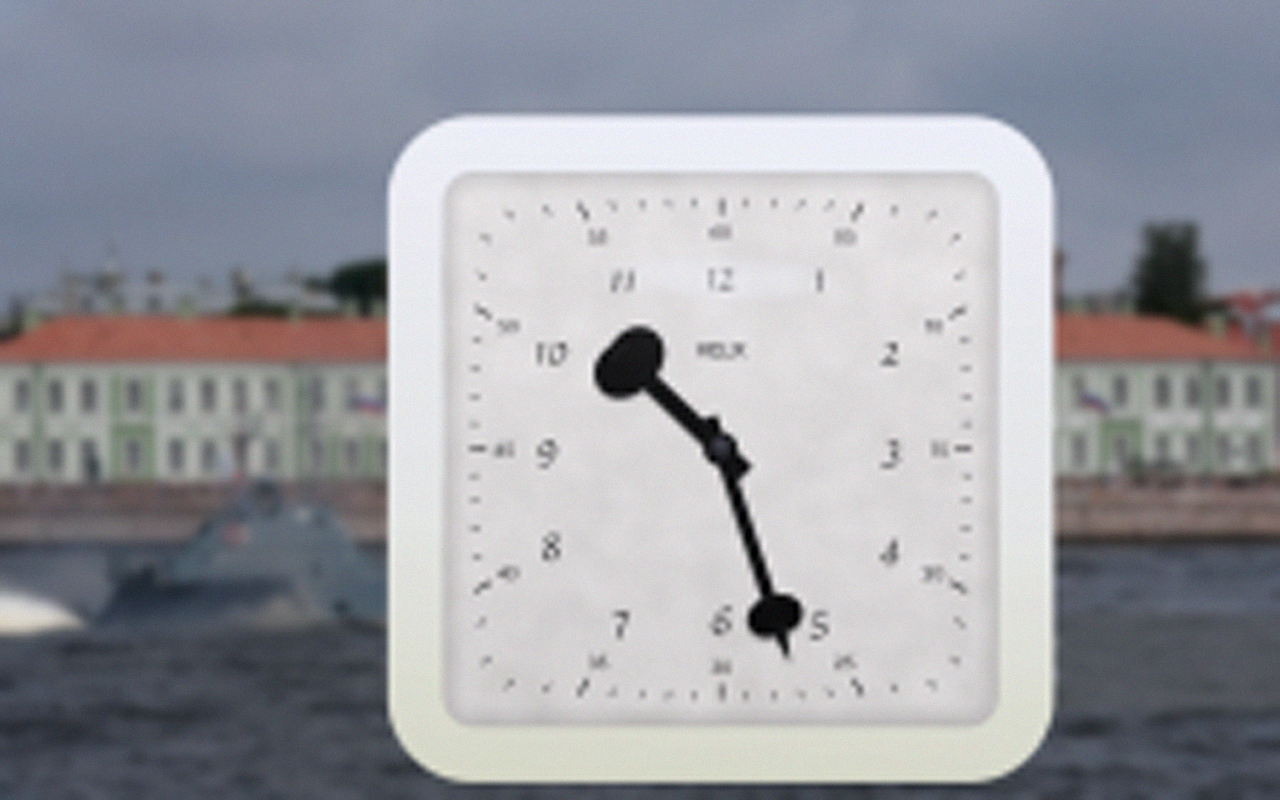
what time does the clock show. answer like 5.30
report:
10.27
